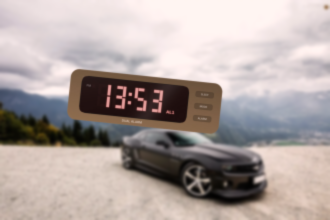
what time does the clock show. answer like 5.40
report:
13.53
